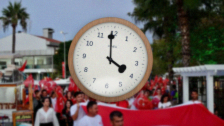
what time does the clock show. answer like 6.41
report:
3.59
